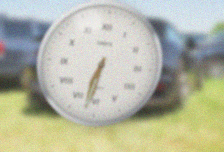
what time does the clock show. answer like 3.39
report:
6.32
